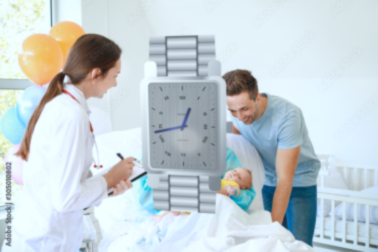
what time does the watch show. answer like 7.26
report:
12.43
